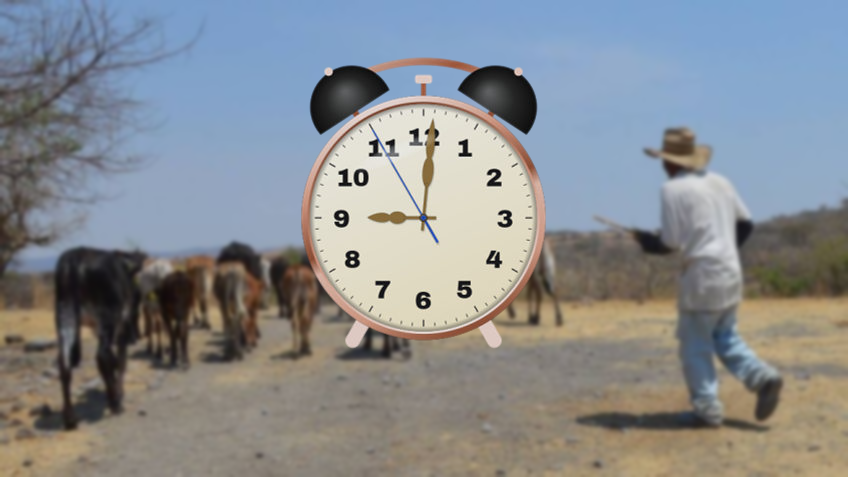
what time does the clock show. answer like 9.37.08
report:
9.00.55
